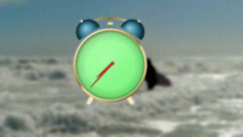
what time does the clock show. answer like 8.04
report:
7.37
